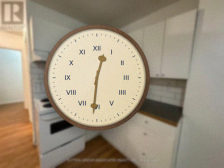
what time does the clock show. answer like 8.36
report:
12.31
